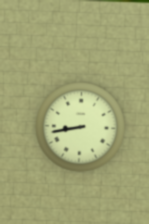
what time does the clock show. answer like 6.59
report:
8.43
